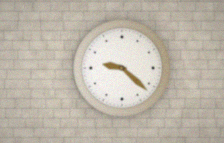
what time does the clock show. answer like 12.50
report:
9.22
